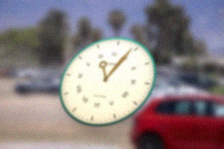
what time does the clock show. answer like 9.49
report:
11.04
